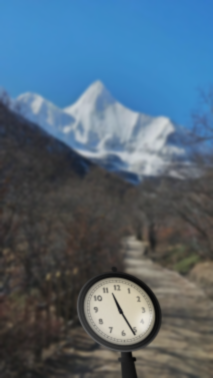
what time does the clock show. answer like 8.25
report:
11.26
